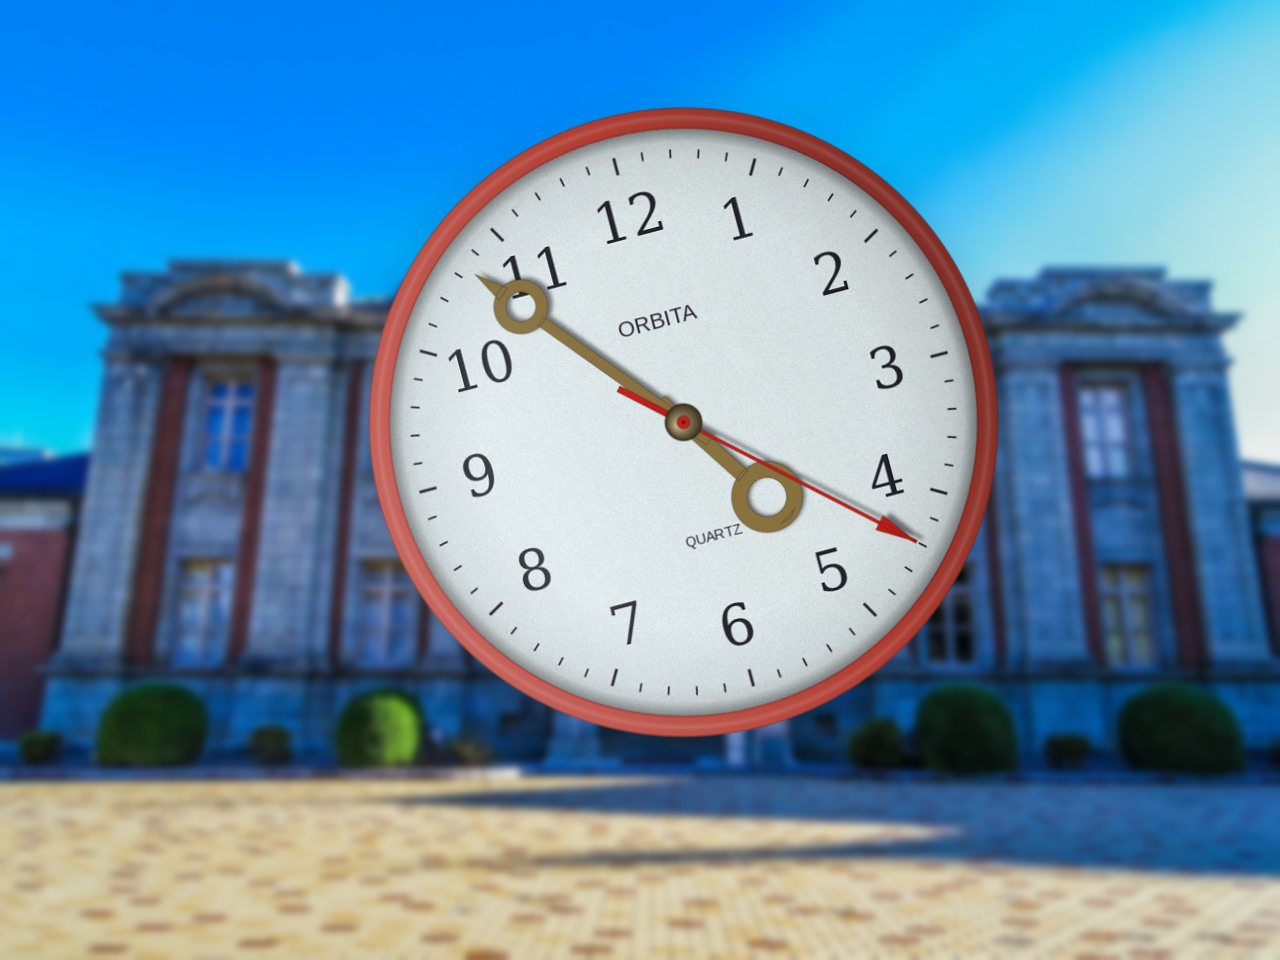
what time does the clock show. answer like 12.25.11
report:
4.53.22
